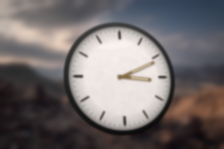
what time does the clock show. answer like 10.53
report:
3.11
